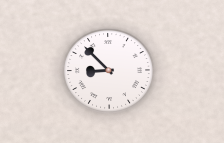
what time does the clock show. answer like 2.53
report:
8.53
